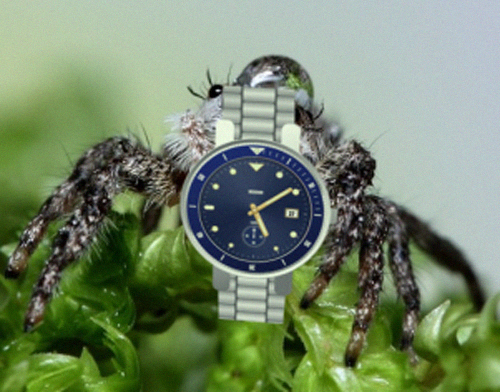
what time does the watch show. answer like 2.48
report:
5.09
